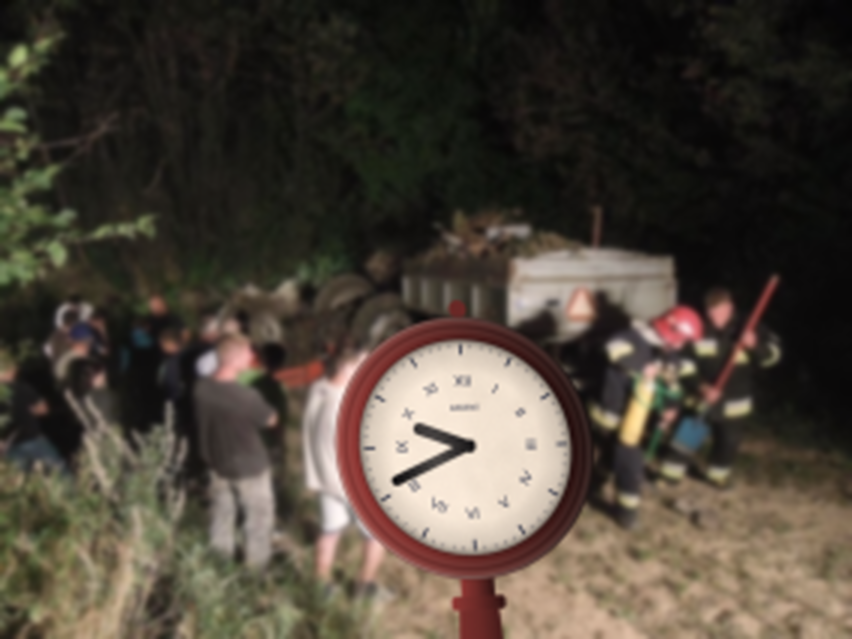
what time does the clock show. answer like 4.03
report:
9.41
